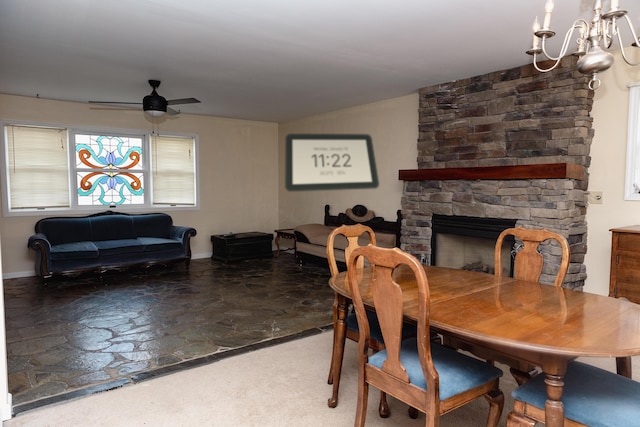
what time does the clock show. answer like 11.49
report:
11.22
